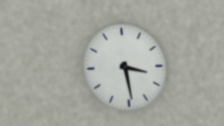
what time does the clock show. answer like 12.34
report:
3.29
